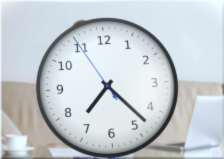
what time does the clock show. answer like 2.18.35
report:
7.22.55
